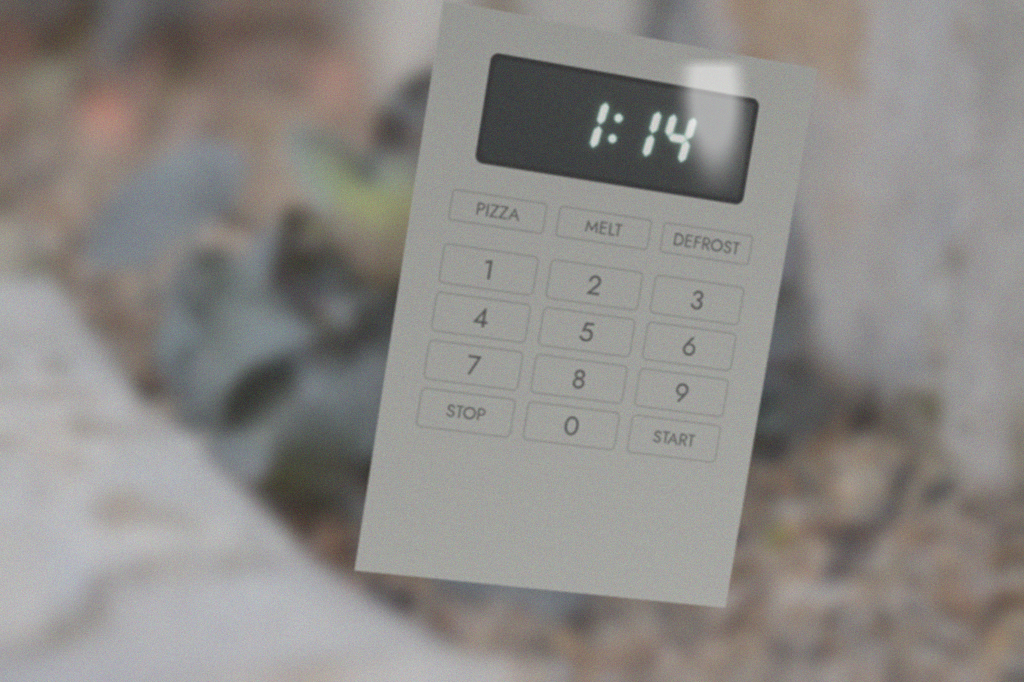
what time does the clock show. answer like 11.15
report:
1.14
